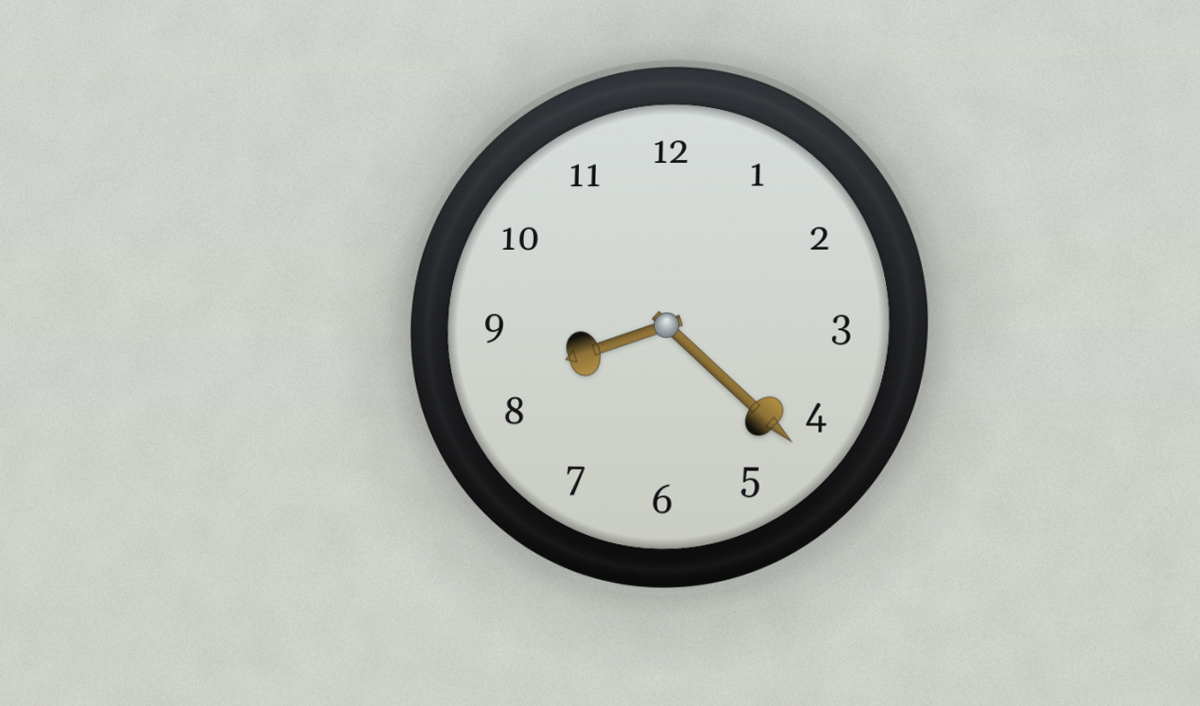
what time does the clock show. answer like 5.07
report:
8.22
